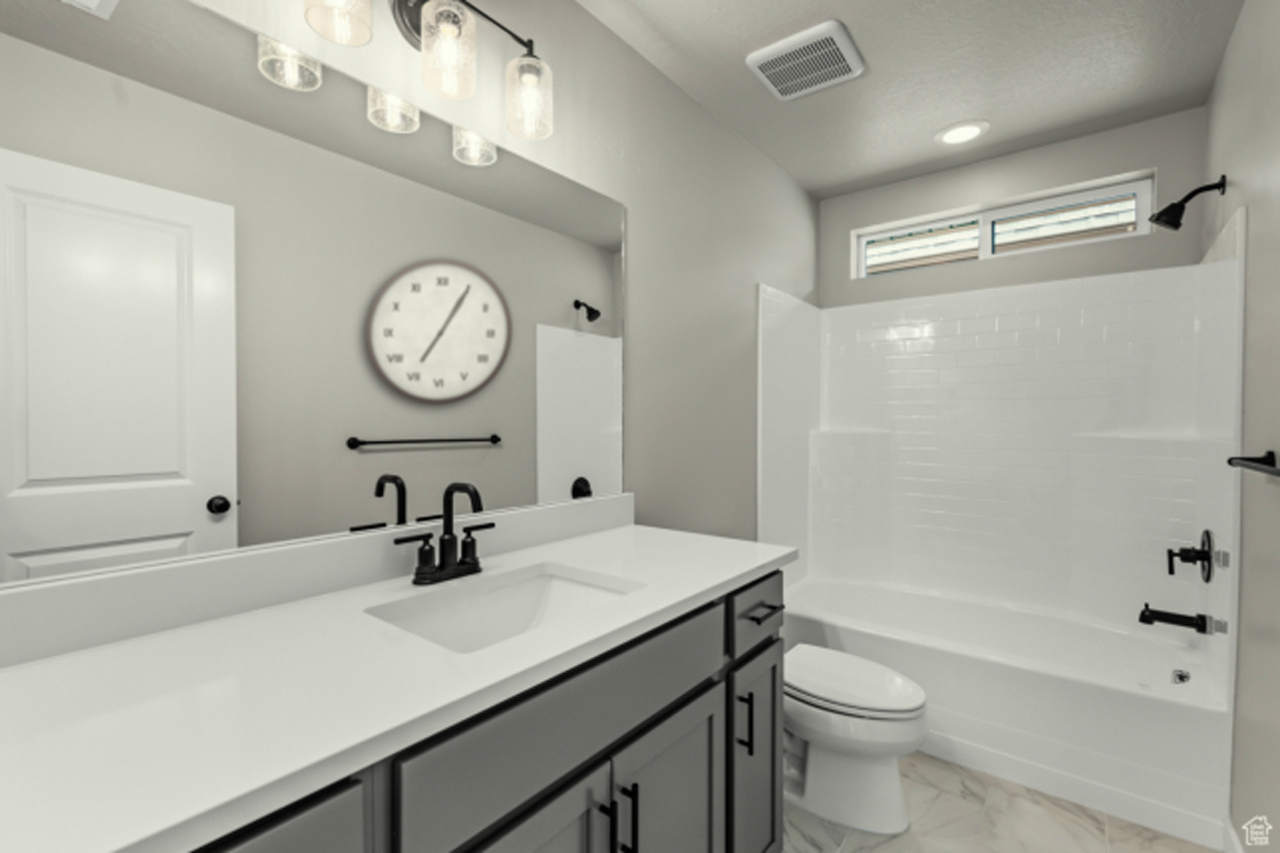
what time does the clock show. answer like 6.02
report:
7.05
